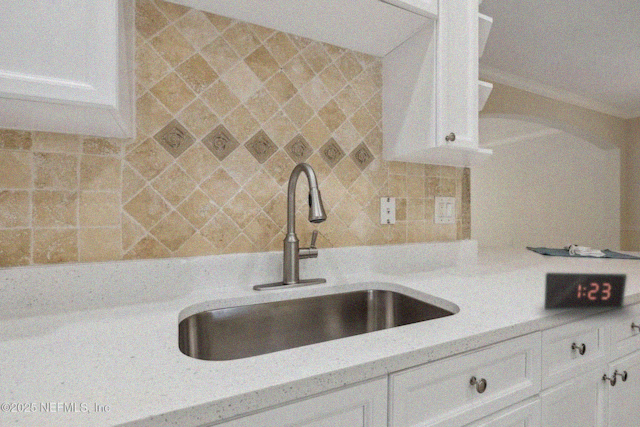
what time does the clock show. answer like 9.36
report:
1.23
